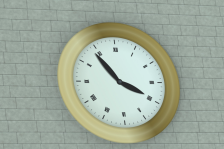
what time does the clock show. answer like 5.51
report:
3.54
